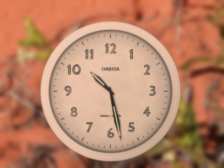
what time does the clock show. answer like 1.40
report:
10.28
